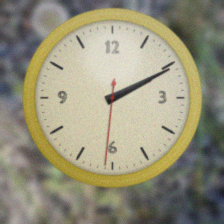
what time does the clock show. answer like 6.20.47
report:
2.10.31
